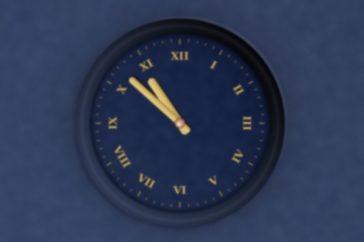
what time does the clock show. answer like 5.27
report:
10.52
